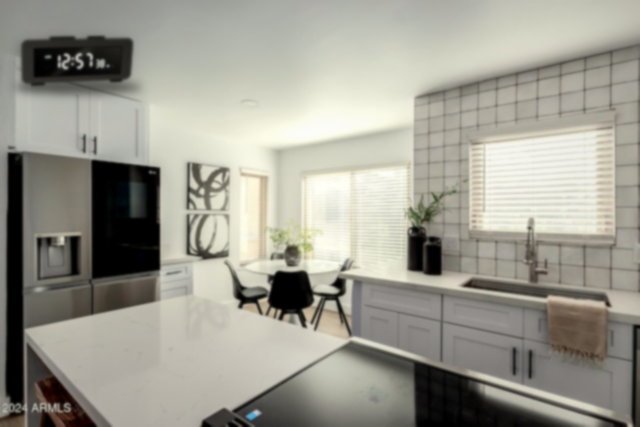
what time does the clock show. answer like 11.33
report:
12.57
